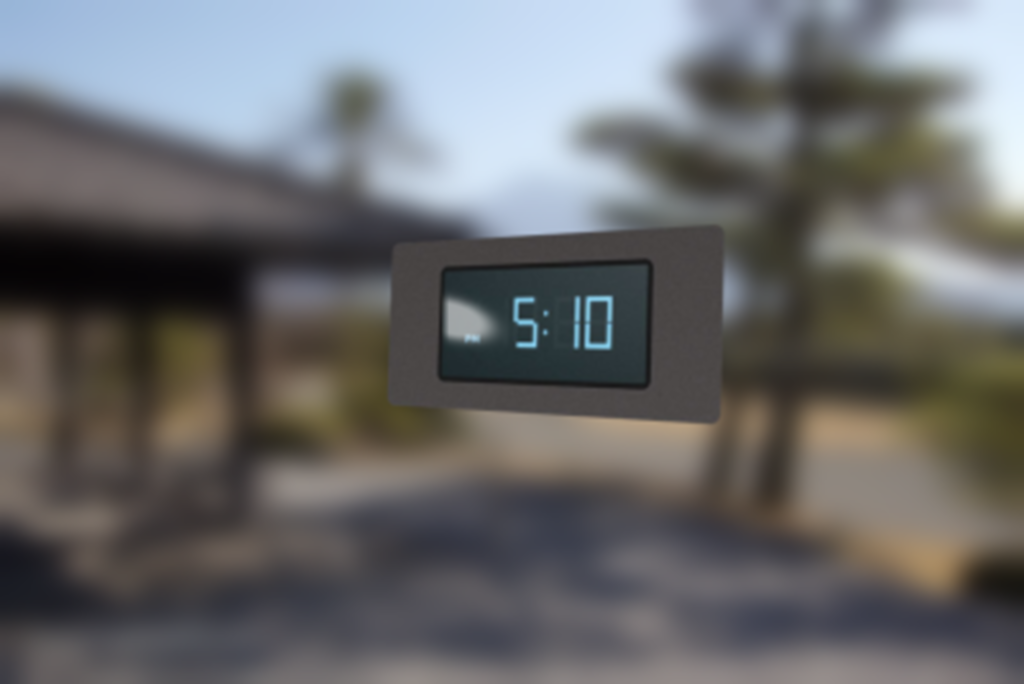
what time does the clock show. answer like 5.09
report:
5.10
